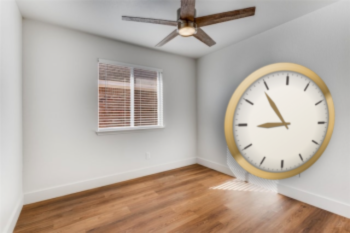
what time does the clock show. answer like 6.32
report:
8.54
